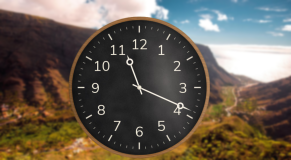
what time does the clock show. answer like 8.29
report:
11.19
